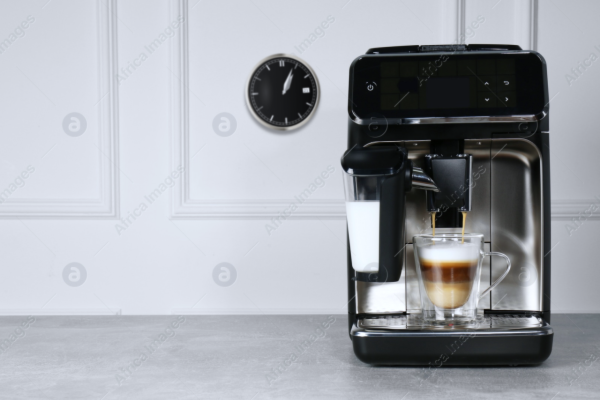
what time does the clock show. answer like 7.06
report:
1.04
